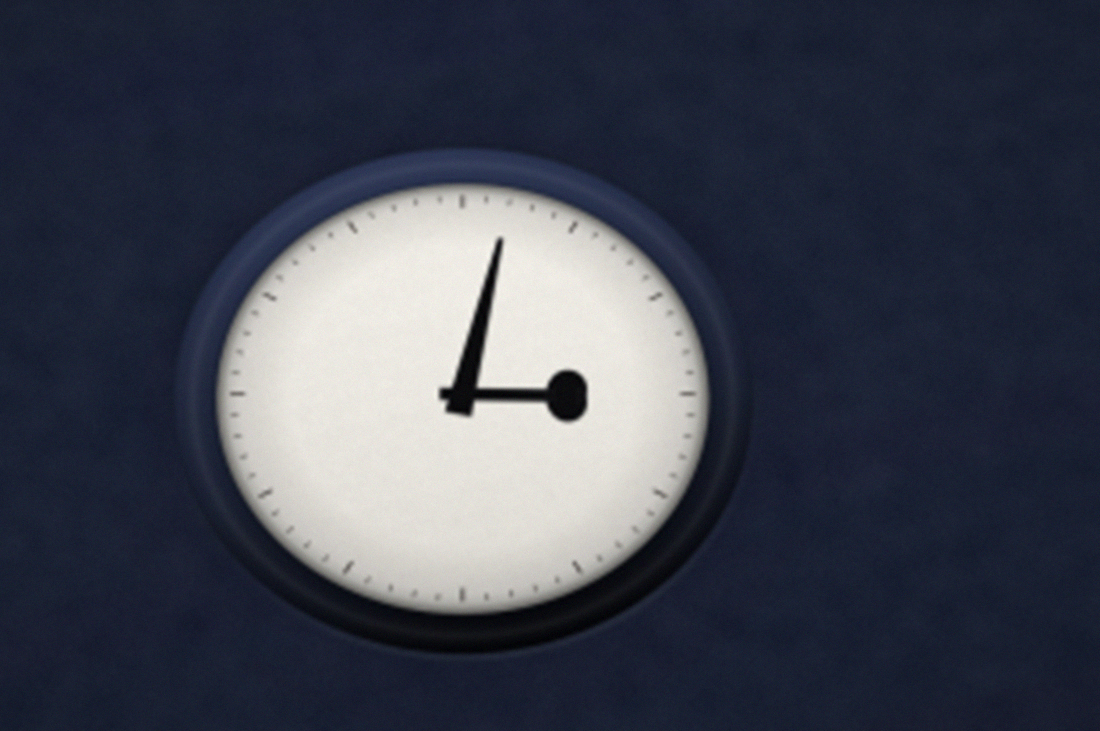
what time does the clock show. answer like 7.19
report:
3.02
